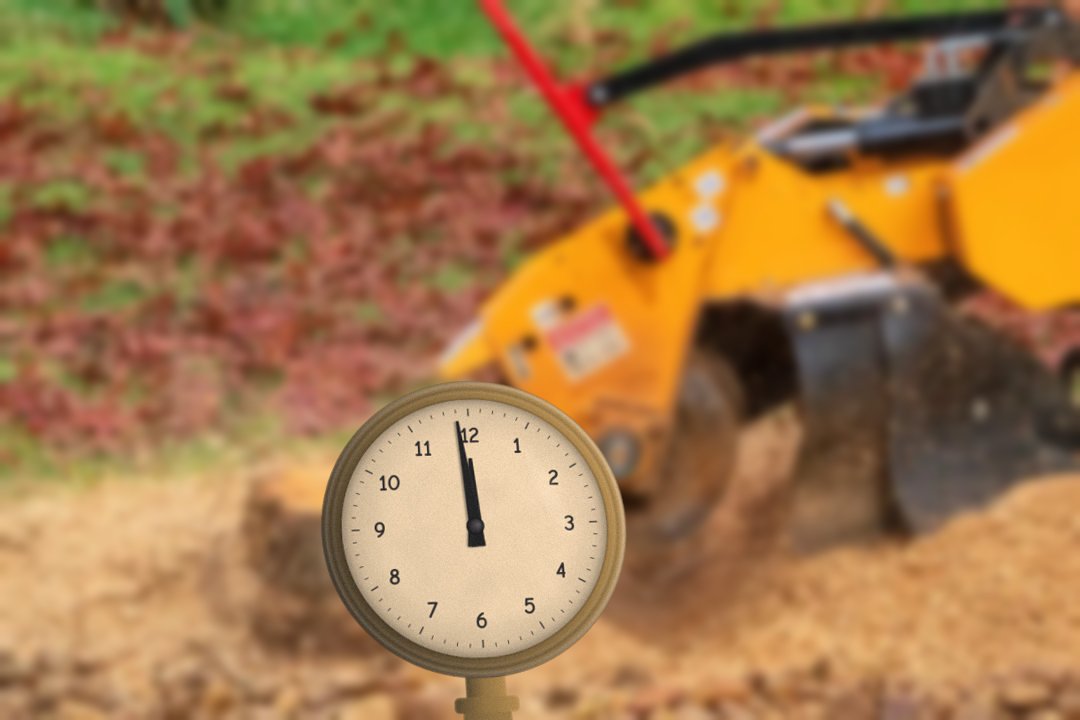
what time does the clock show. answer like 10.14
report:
11.59
